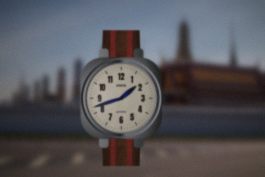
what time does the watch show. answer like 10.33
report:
1.42
